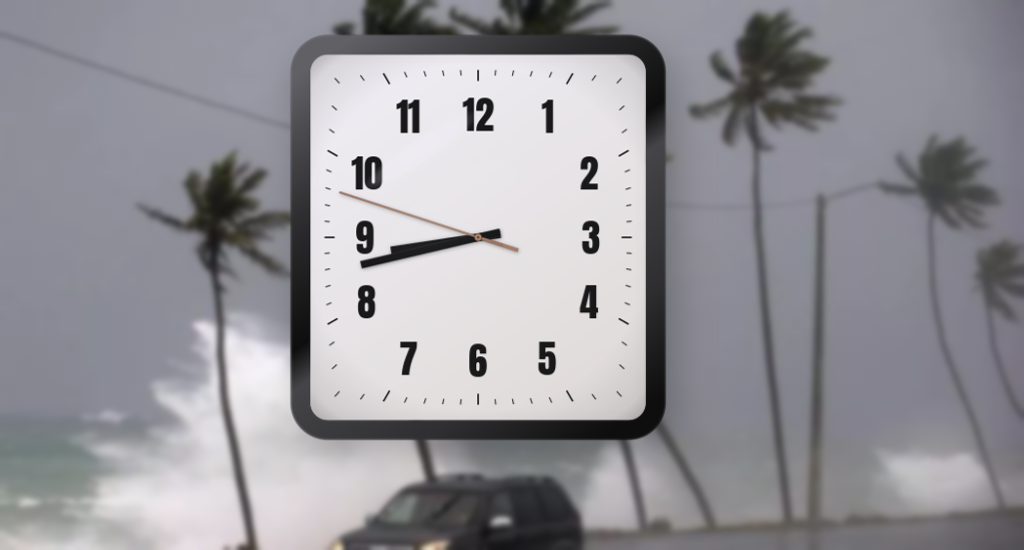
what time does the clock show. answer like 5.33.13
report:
8.42.48
